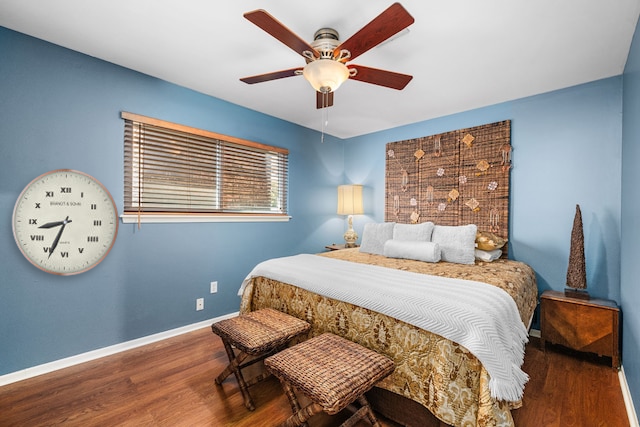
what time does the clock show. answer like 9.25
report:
8.34
